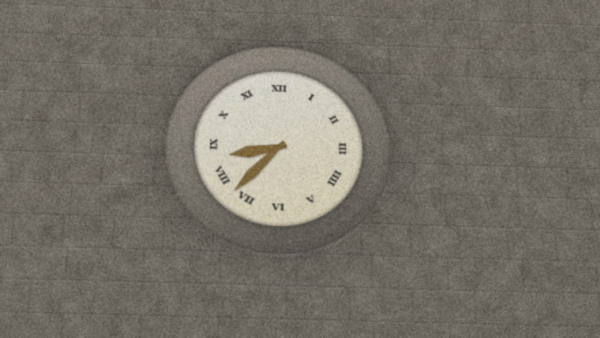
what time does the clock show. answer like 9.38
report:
8.37
